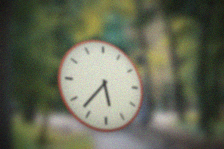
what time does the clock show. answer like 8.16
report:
5.37
